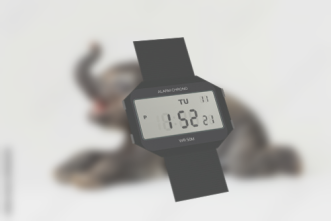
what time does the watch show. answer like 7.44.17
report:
1.52.21
